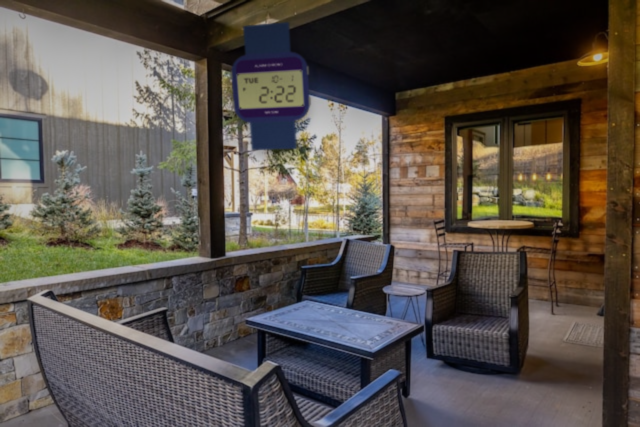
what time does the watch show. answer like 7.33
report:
2.22
